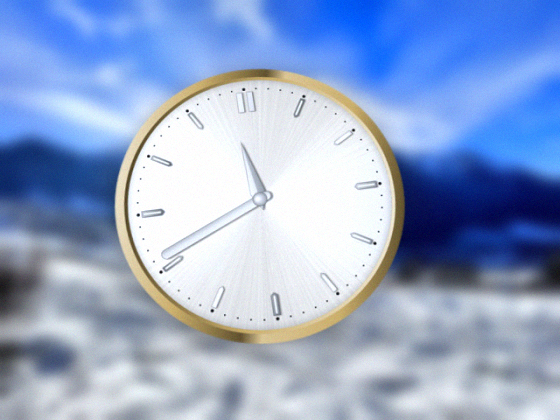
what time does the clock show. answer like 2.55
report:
11.41
